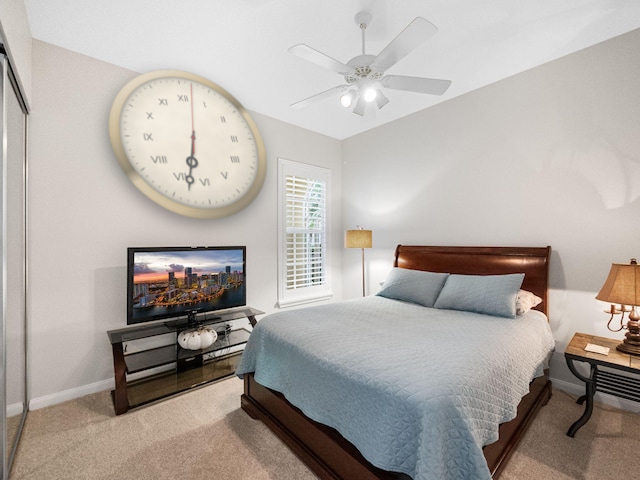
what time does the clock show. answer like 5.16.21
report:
6.33.02
